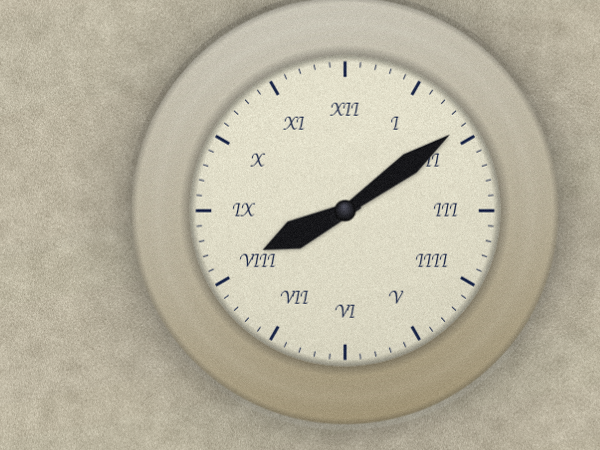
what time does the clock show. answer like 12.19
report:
8.09
